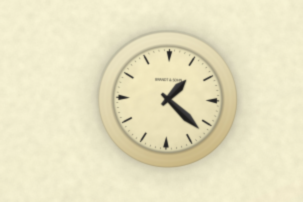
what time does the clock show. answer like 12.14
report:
1.22
